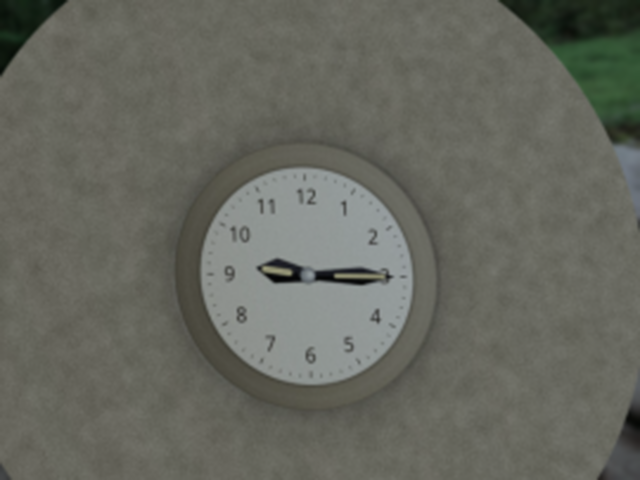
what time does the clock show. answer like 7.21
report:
9.15
